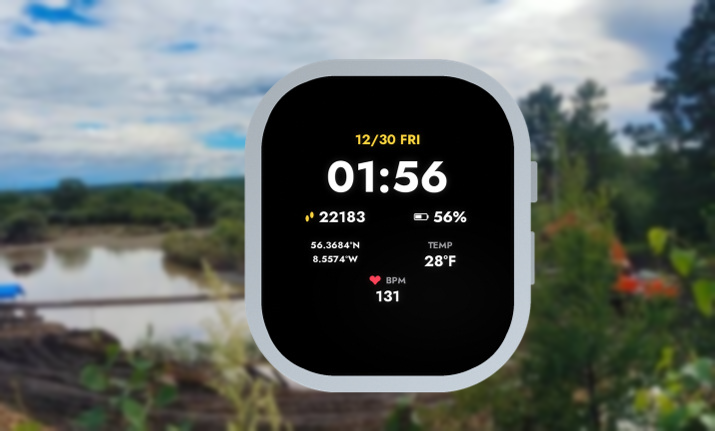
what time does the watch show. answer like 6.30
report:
1.56
